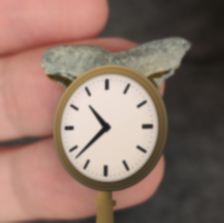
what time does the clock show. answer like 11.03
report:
10.38
